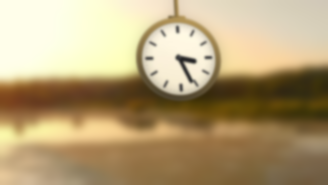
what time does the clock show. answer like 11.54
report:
3.26
